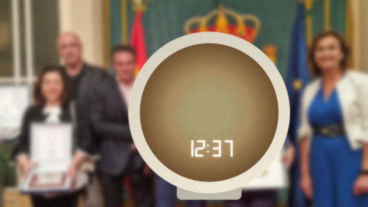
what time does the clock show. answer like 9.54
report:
12.37
